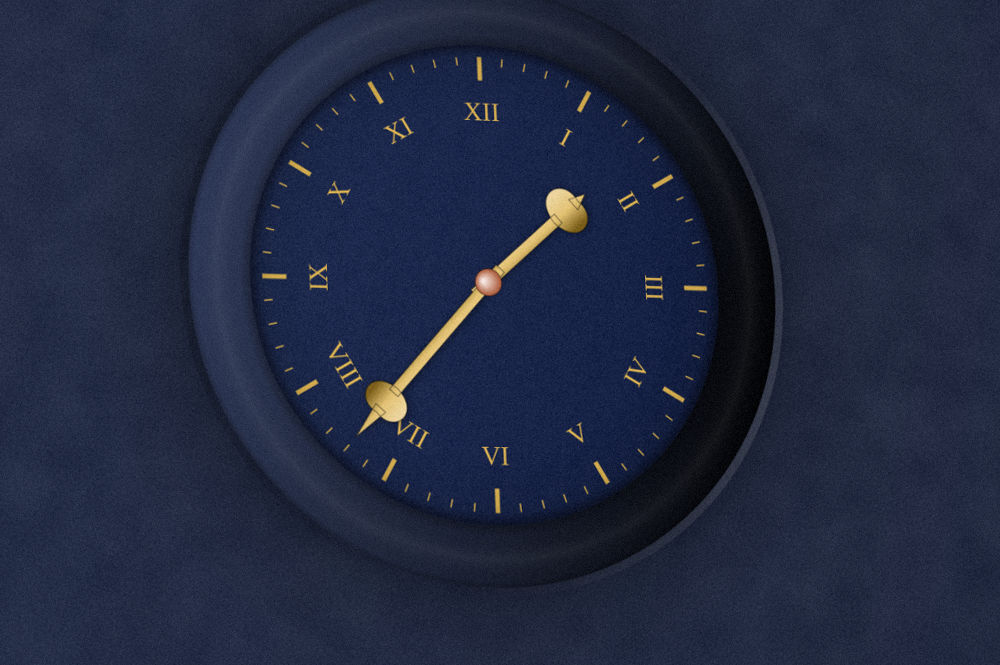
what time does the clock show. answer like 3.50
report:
1.37
